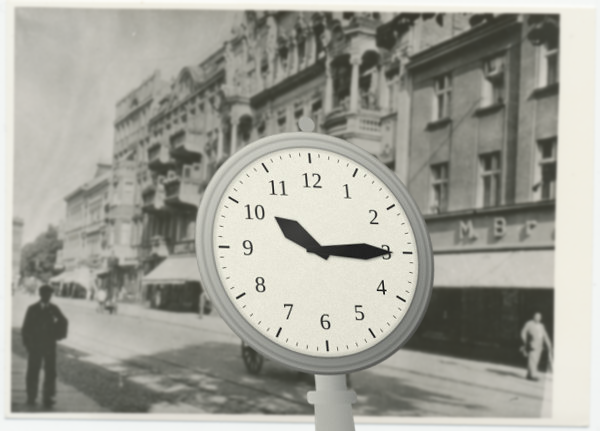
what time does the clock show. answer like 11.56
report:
10.15
